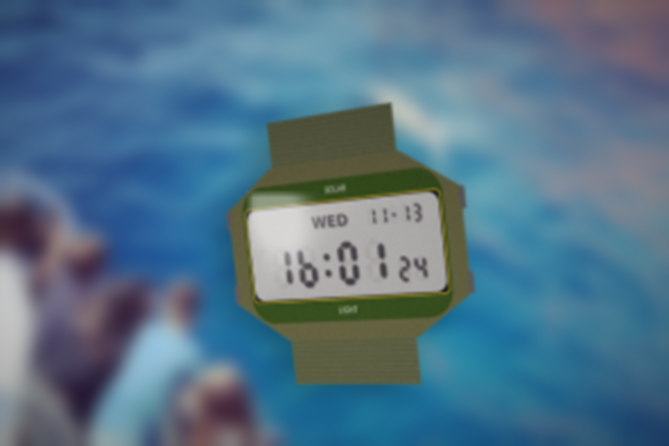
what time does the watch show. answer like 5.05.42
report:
16.01.24
